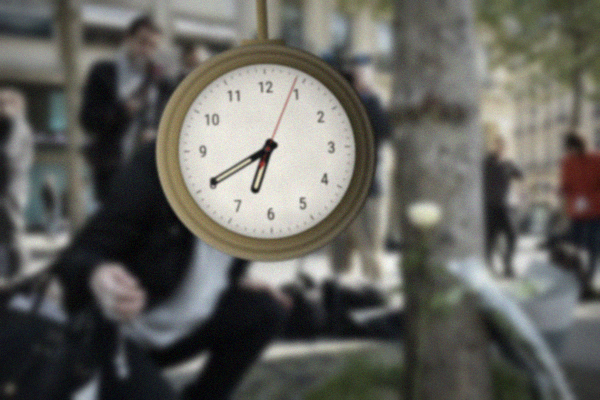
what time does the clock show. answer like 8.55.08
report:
6.40.04
